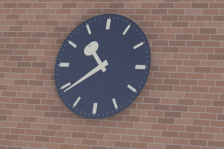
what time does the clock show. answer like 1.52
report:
10.39
